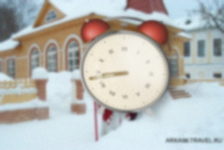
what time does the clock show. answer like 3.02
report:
8.43
